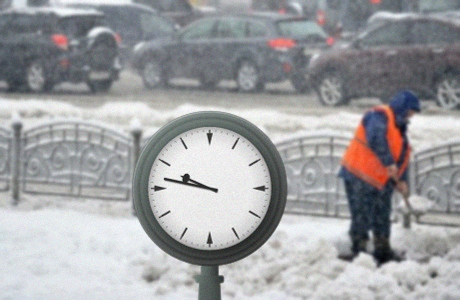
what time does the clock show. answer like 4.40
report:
9.47
